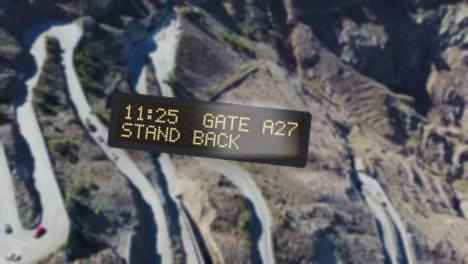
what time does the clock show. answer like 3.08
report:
11.25
